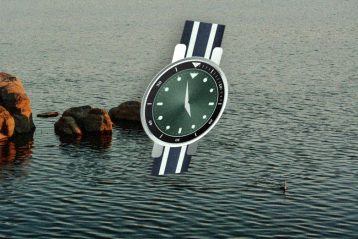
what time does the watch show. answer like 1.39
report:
4.58
